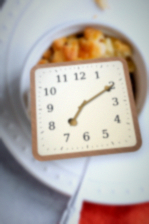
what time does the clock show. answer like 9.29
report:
7.10
